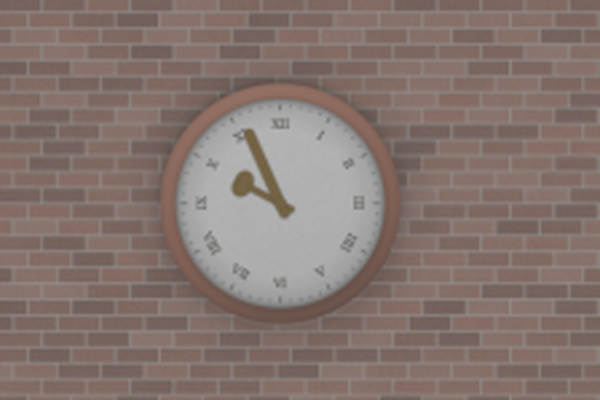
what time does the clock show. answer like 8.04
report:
9.56
